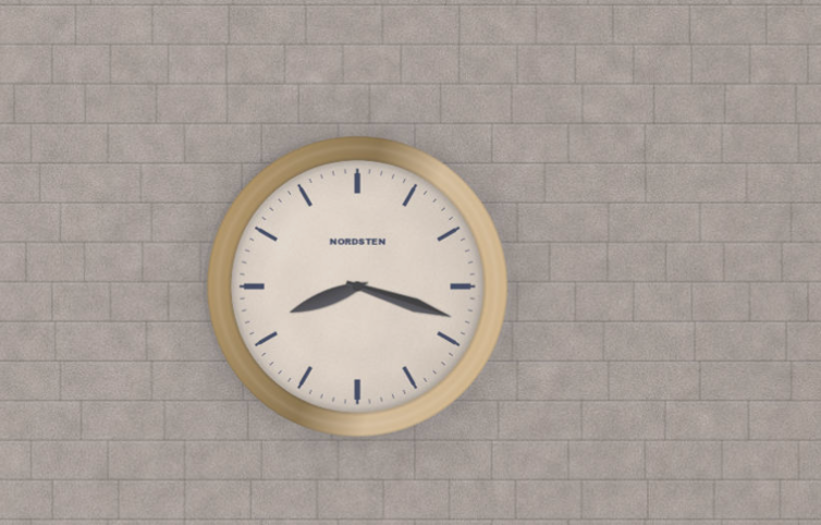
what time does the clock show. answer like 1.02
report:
8.18
